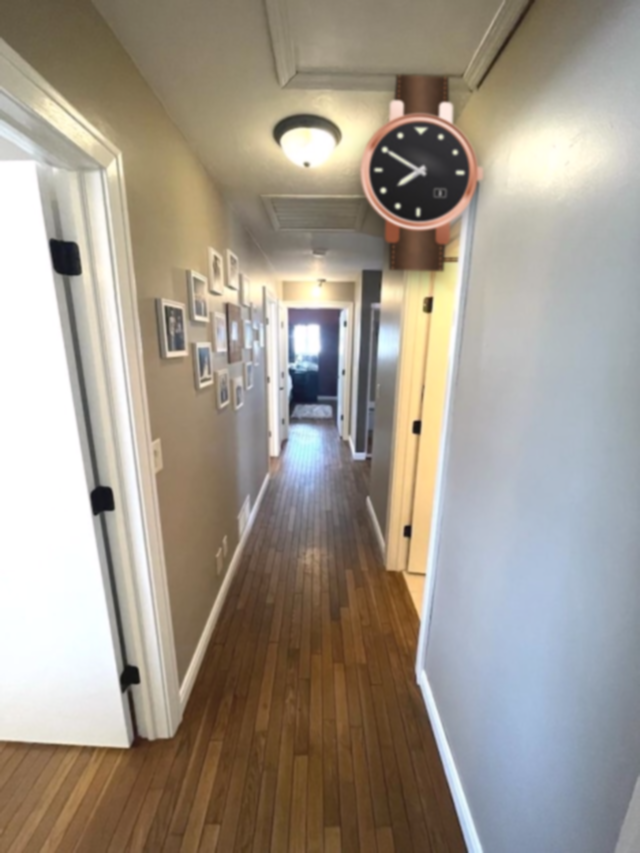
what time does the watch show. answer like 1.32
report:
7.50
